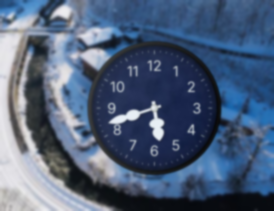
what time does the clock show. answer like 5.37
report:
5.42
